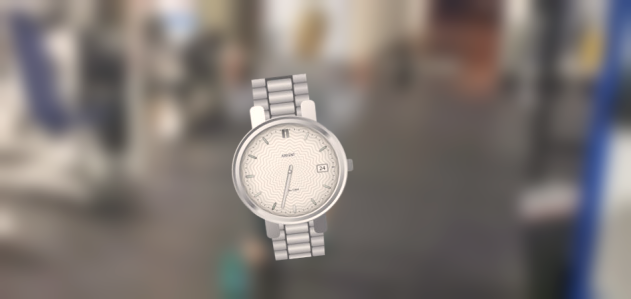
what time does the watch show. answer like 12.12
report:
6.33
